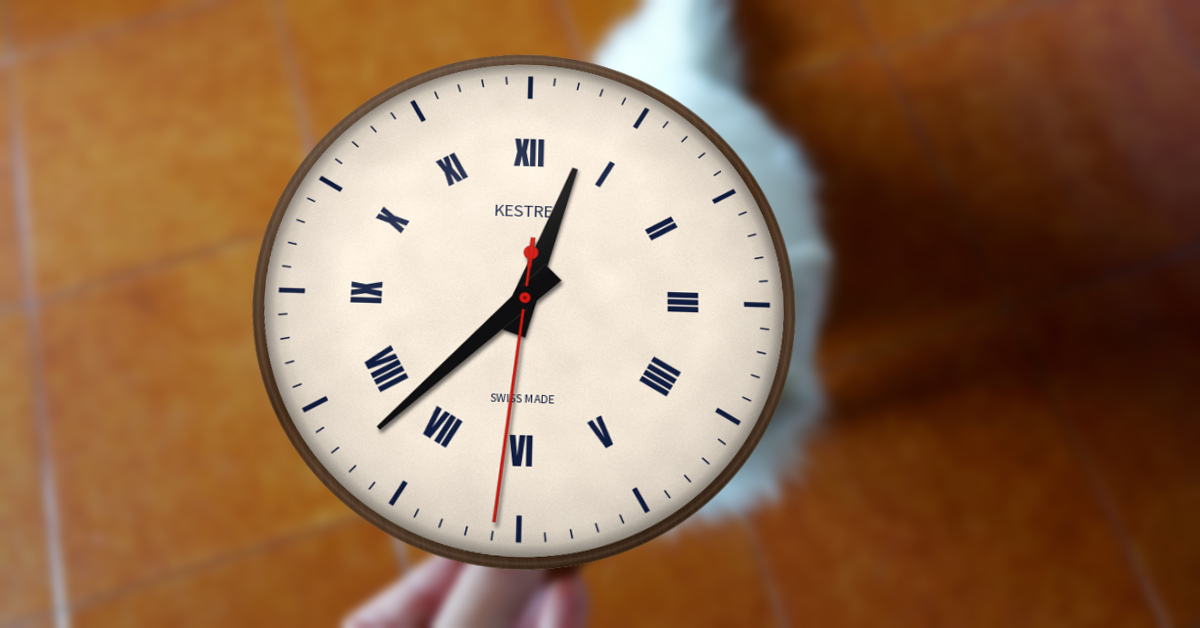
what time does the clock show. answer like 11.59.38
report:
12.37.31
